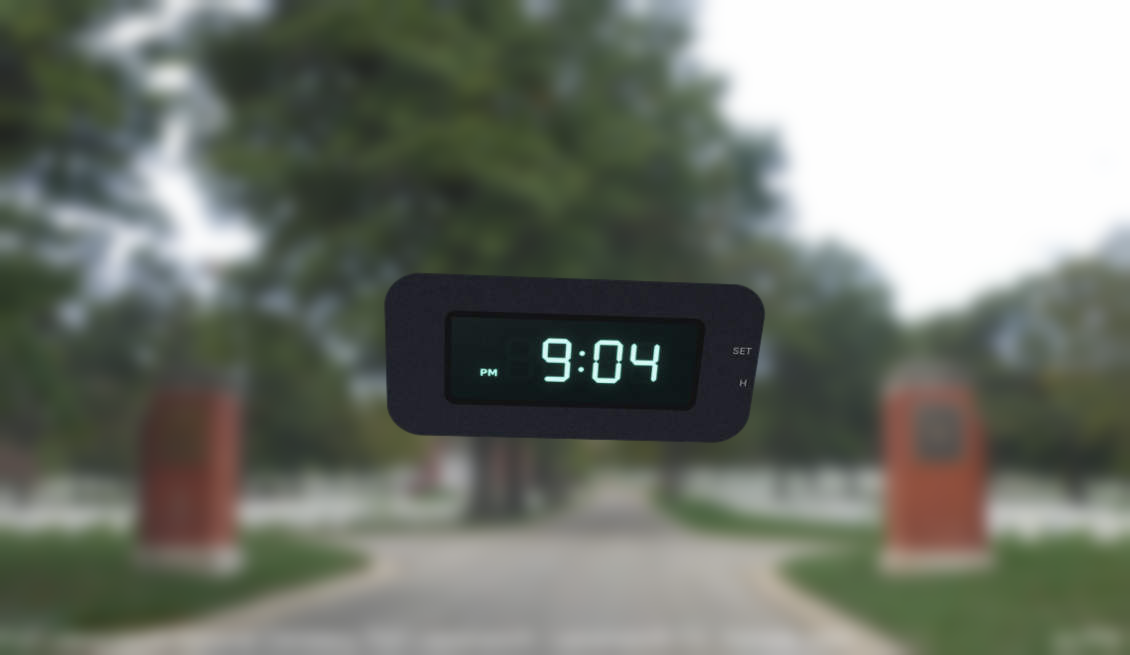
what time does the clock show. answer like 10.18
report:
9.04
